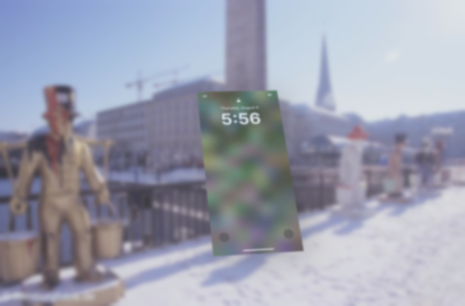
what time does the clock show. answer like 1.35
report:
5.56
